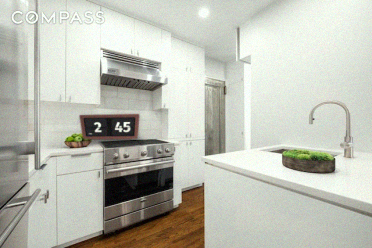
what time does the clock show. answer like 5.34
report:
2.45
